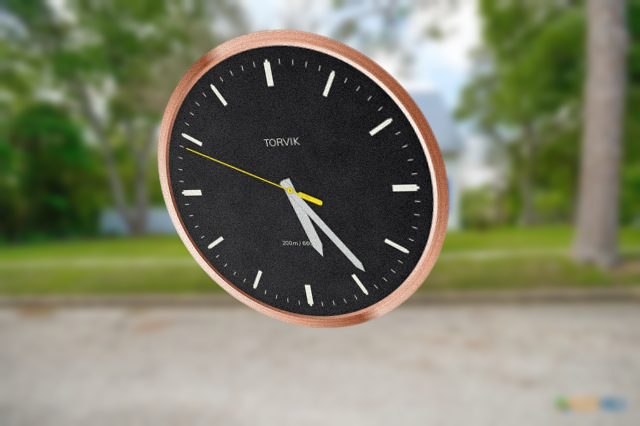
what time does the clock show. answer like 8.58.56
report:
5.23.49
